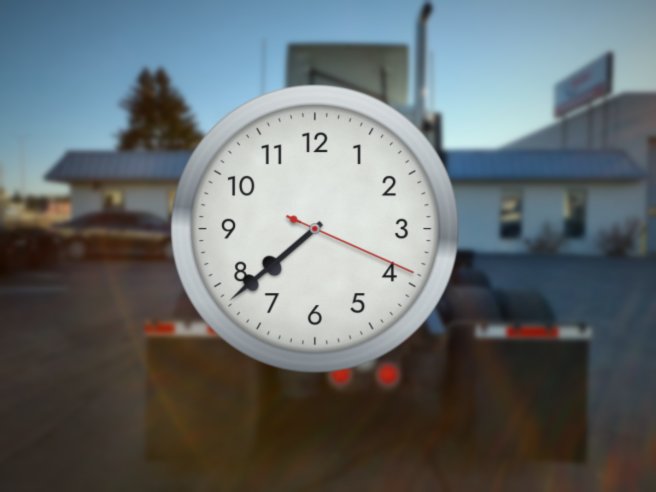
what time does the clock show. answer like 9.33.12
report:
7.38.19
